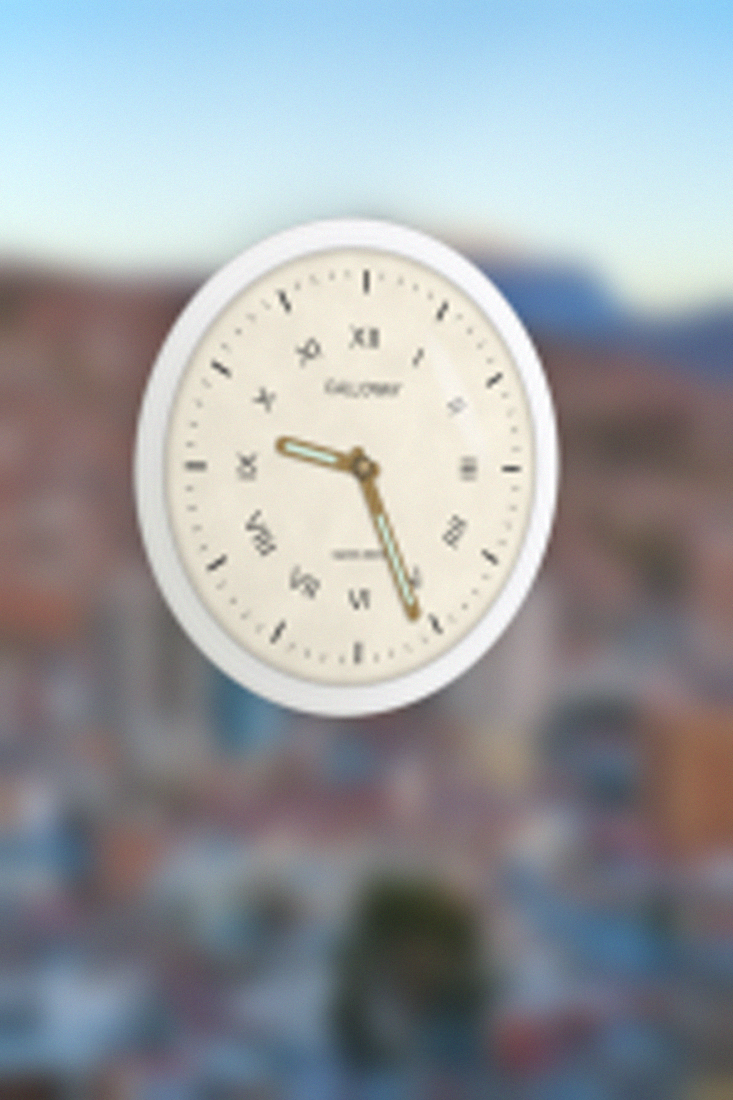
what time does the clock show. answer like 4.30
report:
9.26
